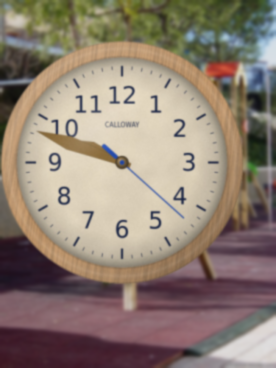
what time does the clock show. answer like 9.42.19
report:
9.48.22
